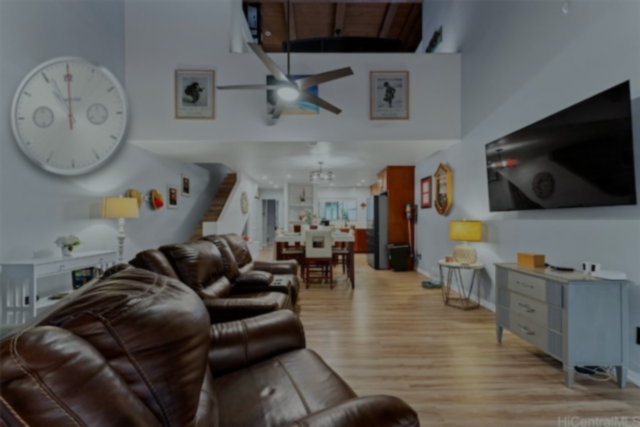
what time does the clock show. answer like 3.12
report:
10.56
